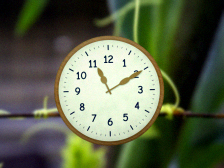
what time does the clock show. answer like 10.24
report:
11.10
